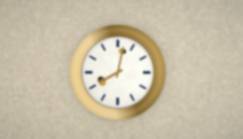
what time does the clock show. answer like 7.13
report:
8.02
